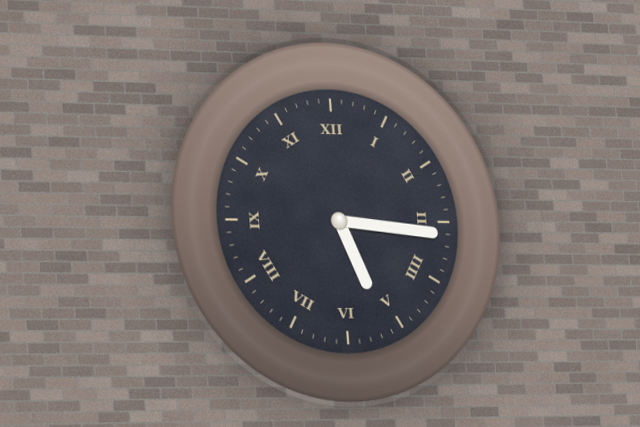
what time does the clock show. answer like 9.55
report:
5.16
